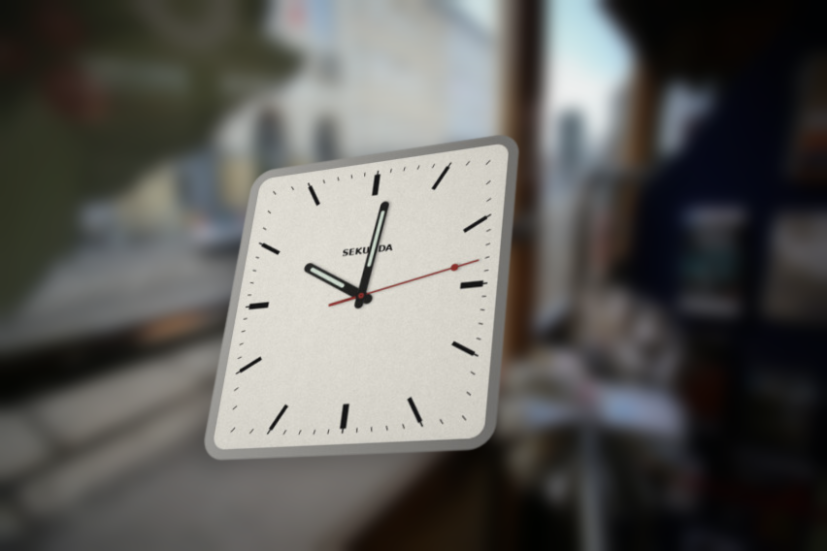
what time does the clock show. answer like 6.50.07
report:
10.01.13
